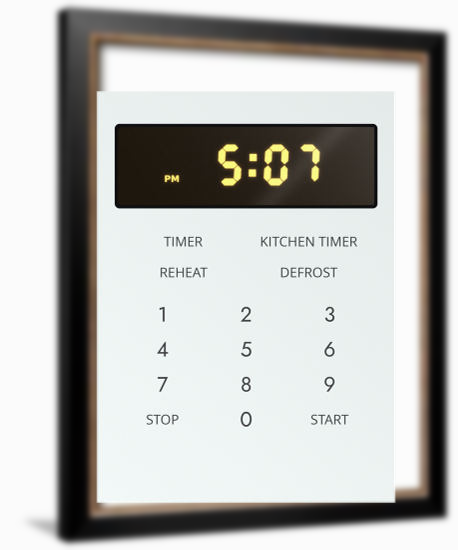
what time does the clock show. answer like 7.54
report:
5.07
